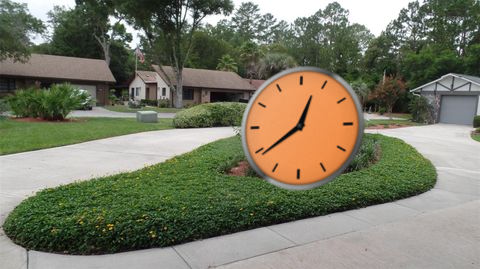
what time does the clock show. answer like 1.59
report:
12.39
